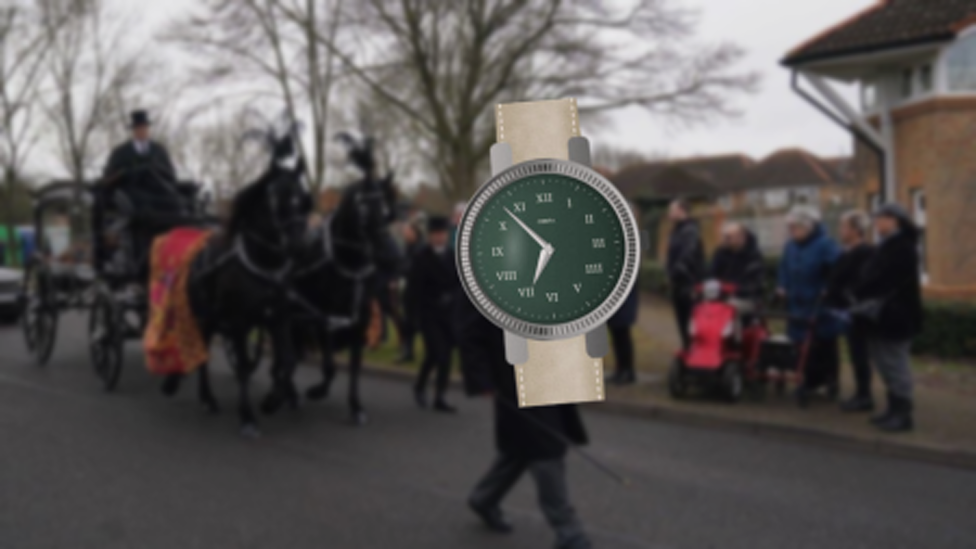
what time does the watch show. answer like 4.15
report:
6.53
